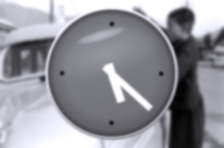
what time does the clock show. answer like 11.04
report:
5.22
